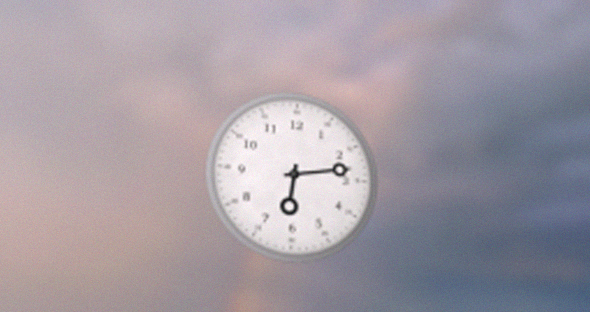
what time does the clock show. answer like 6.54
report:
6.13
